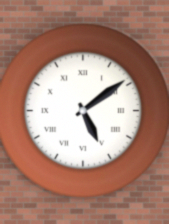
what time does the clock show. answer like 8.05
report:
5.09
